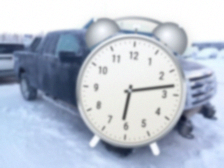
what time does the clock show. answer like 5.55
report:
6.13
